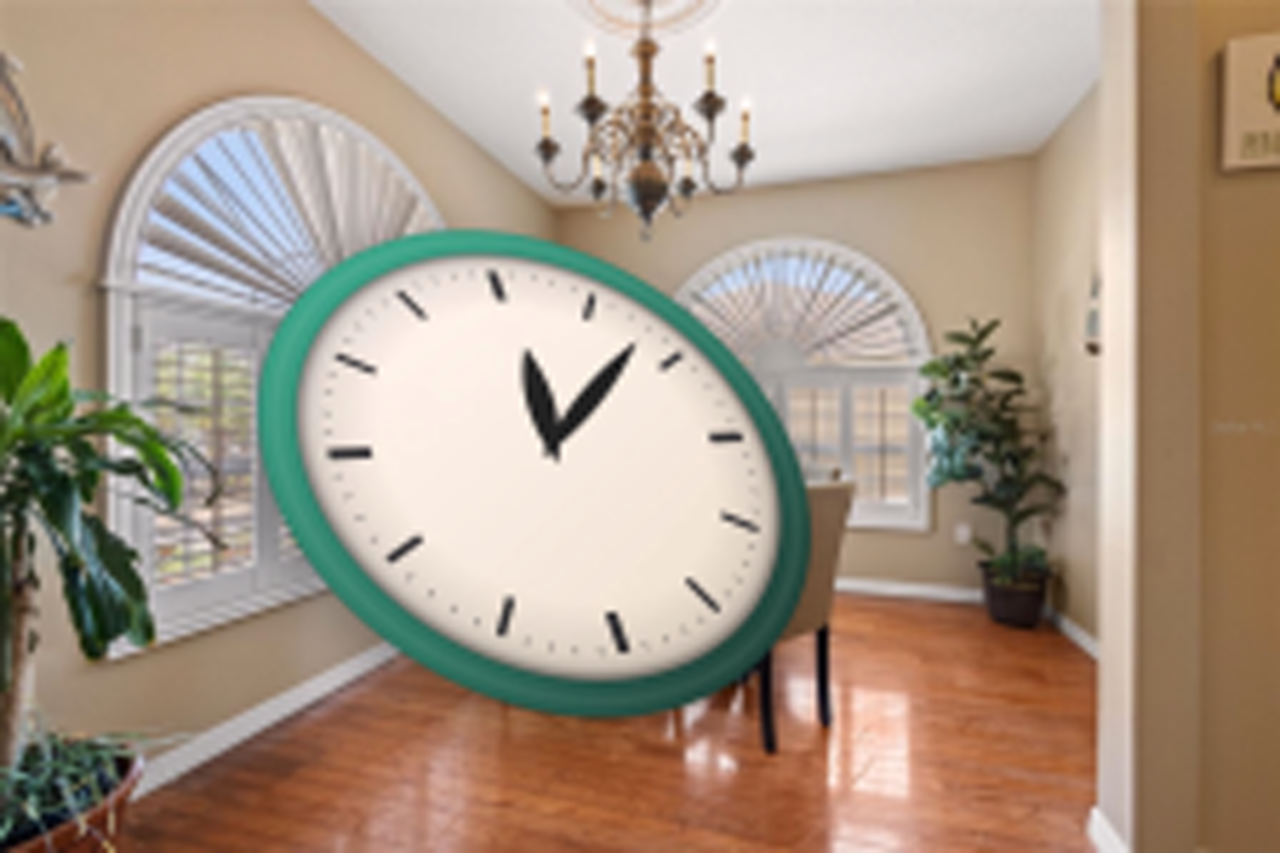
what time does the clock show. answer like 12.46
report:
12.08
